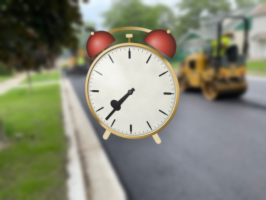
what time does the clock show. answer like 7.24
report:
7.37
